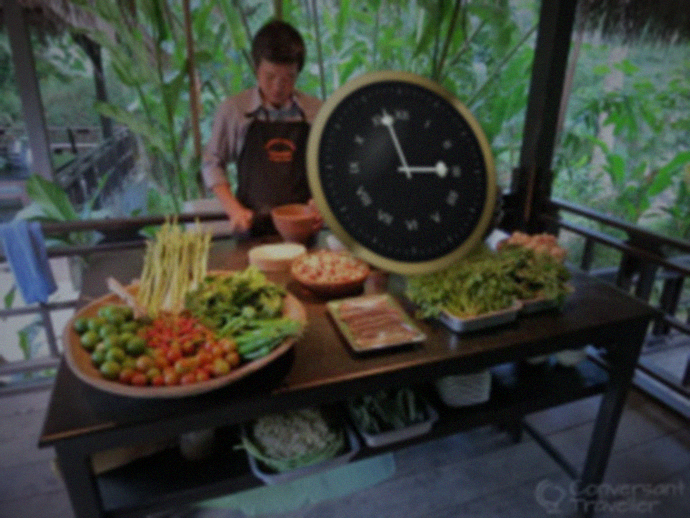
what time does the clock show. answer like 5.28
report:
2.57
